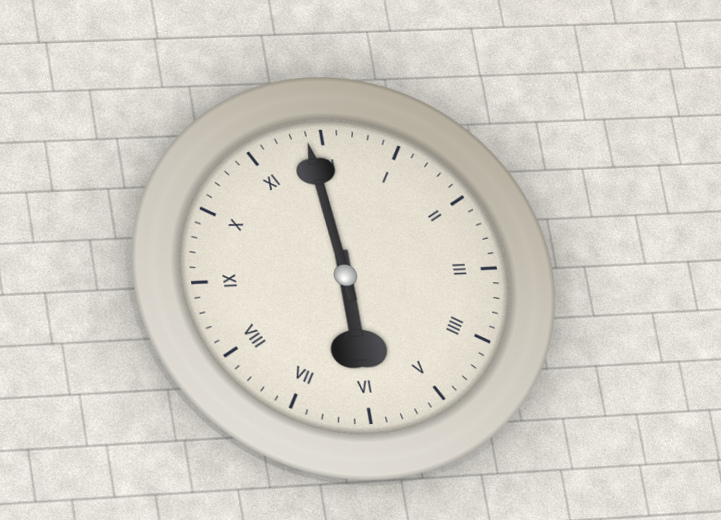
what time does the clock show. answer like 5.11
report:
5.59
